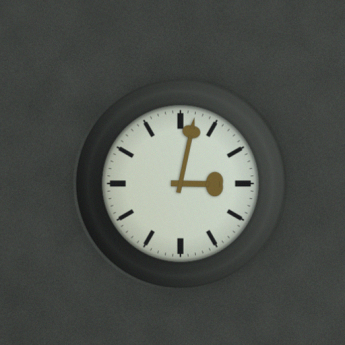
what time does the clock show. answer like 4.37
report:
3.02
